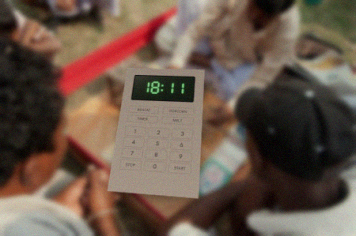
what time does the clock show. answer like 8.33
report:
18.11
